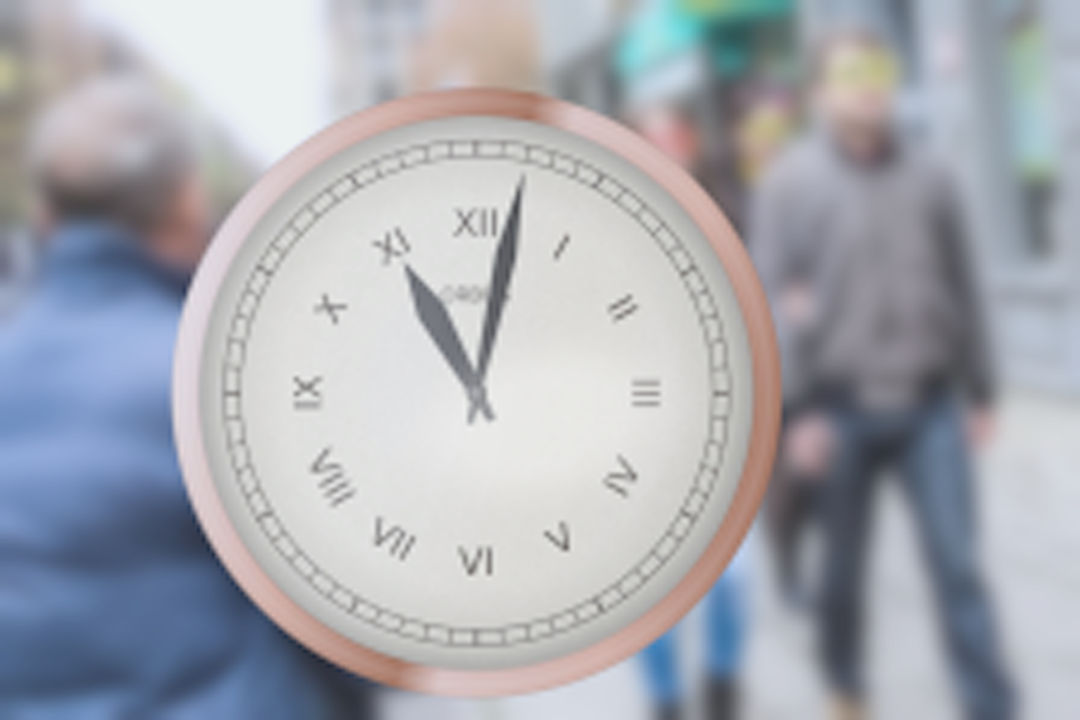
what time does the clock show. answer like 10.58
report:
11.02
